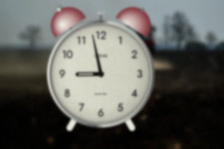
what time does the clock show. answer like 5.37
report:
8.58
